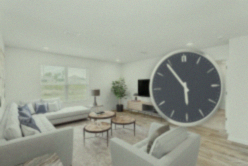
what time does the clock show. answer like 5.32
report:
5.54
